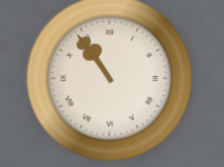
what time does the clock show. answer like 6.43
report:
10.54
